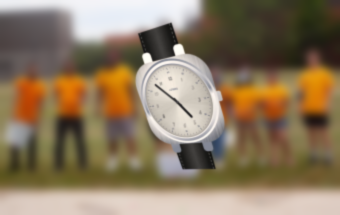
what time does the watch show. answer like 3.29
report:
4.53
